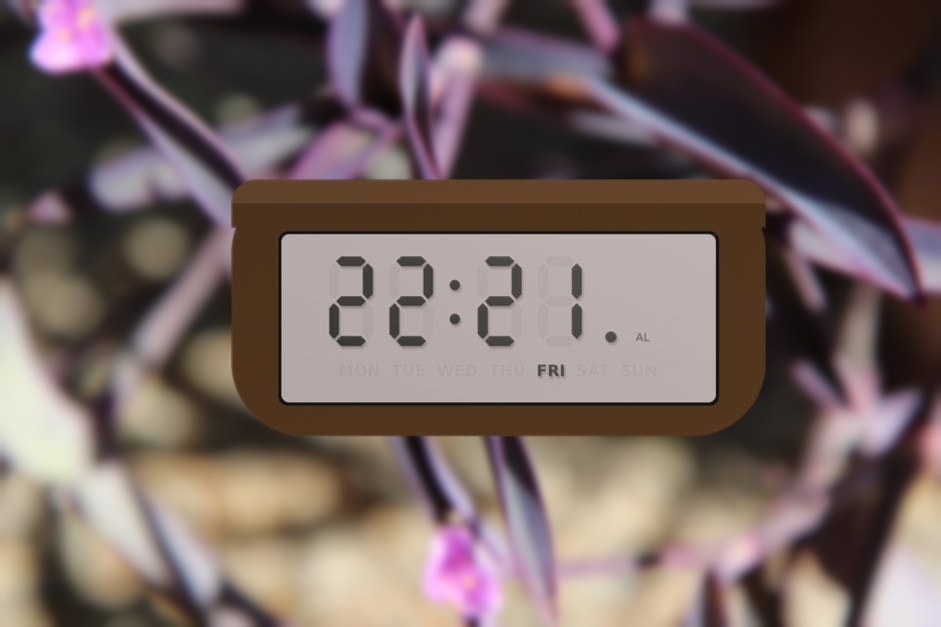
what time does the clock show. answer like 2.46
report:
22.21
